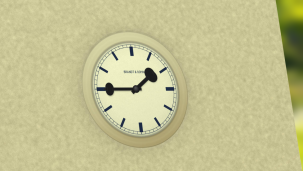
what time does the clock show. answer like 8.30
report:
1.45
